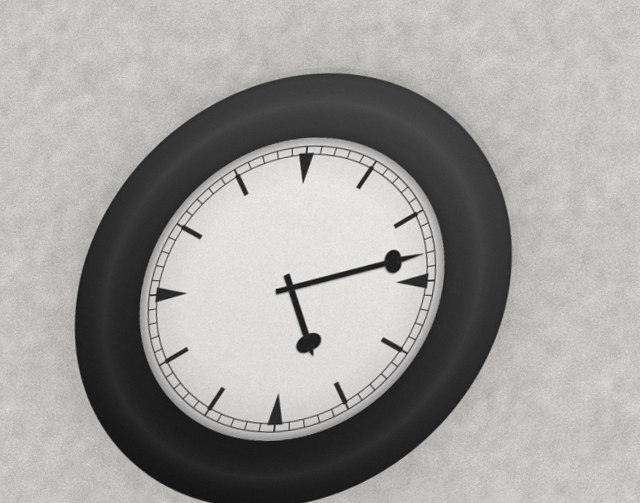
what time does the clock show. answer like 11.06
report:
5.13
